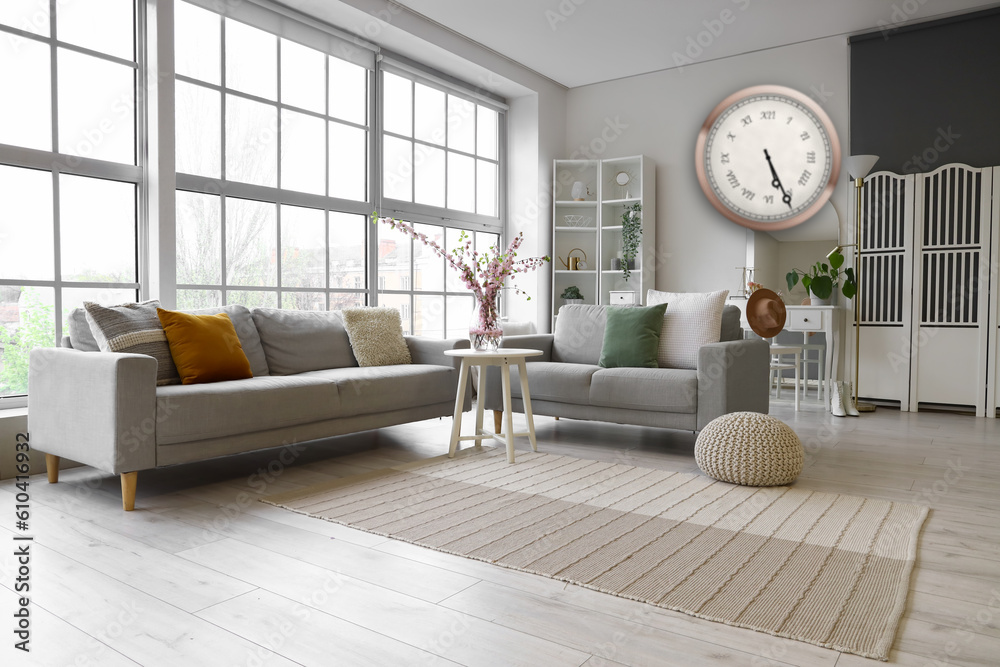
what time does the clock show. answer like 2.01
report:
5.26
